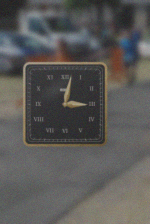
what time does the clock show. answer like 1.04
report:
3.02
